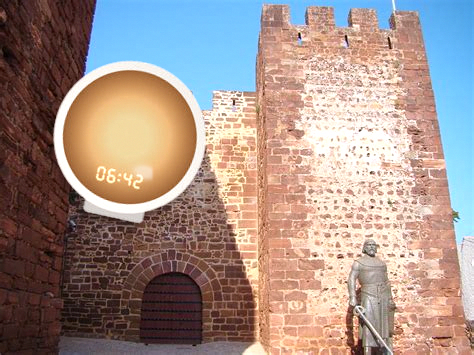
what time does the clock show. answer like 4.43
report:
6.42
